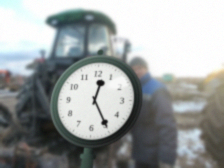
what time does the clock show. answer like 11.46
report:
12.25
